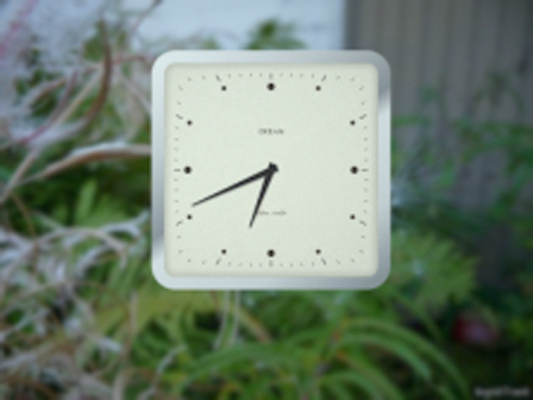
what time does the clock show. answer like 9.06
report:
6.41
